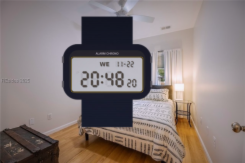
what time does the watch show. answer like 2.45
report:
20.48
